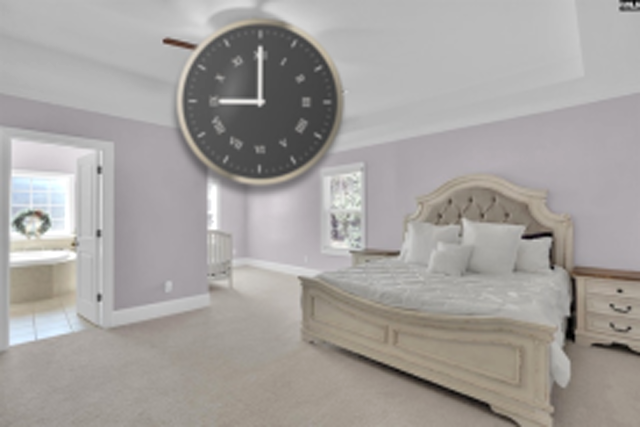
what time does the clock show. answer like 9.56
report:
9.00
